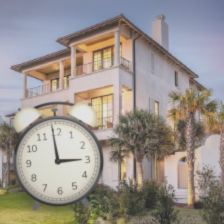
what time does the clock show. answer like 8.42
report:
2.59
